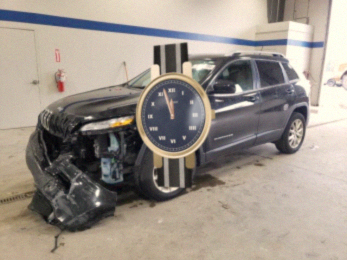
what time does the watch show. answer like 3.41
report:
11.57
